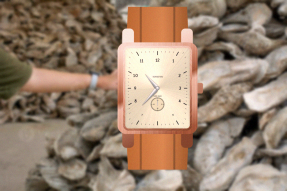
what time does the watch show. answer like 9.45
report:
10.37
